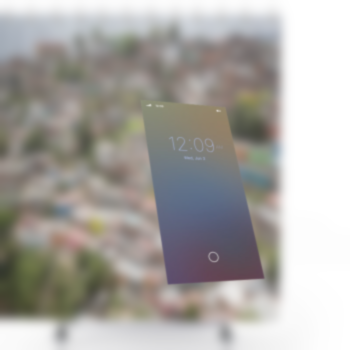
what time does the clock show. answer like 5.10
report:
12.09
